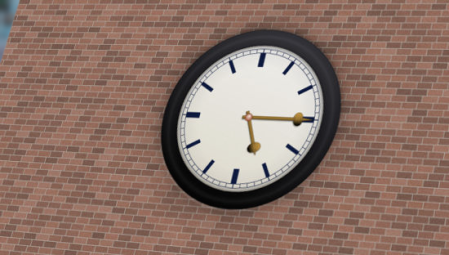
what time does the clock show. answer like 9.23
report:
5.15
